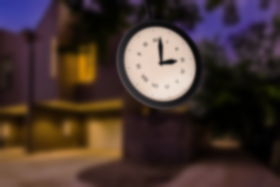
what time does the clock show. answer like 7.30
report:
3.02
